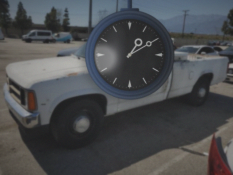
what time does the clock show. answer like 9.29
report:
1.10
